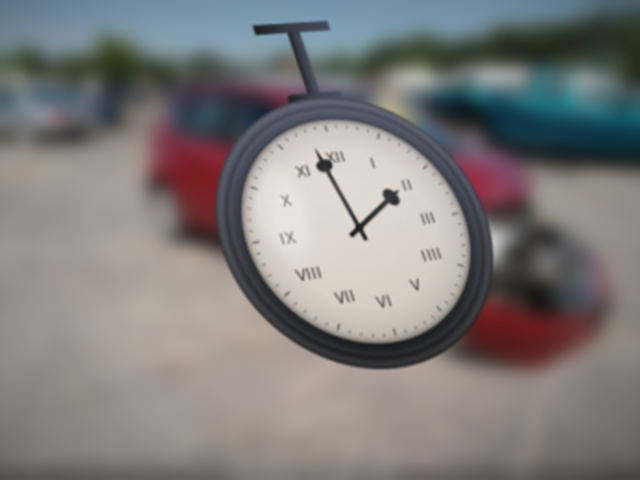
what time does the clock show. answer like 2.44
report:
1.58
